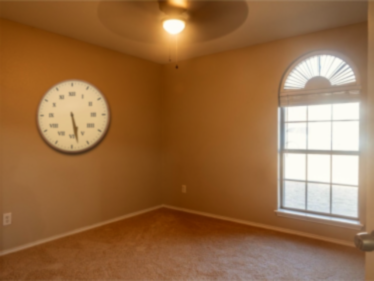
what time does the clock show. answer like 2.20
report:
5.28
